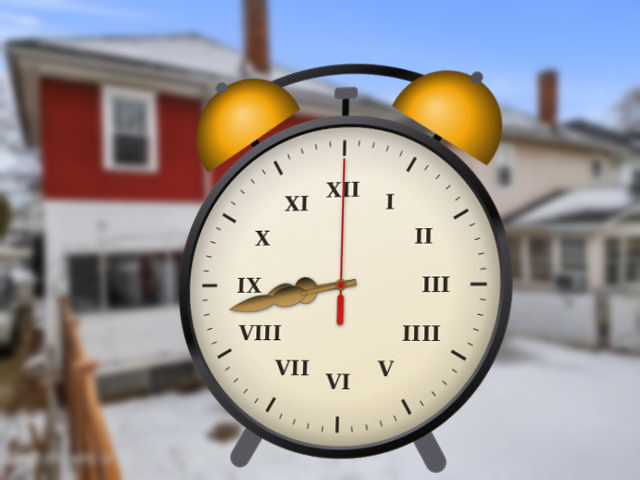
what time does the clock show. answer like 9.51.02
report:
8.43.00
